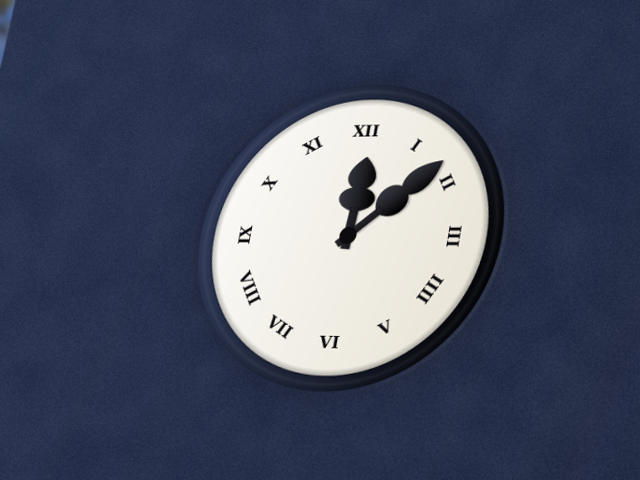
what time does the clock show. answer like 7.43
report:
12.08
